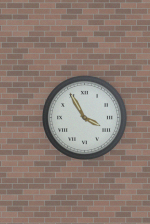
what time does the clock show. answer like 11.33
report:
3.55
